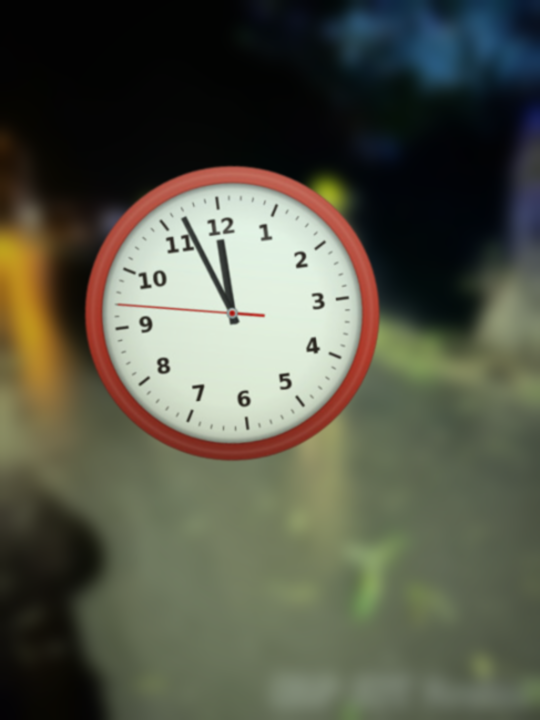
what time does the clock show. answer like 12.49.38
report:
11.56.47
